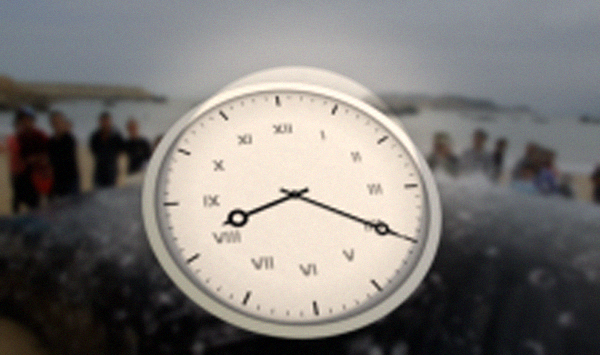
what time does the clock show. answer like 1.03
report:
8.20
